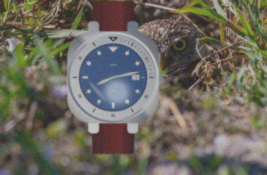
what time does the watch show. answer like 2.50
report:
8.13
